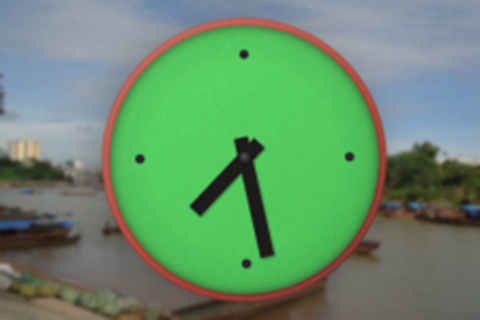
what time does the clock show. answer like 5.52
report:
7.28
